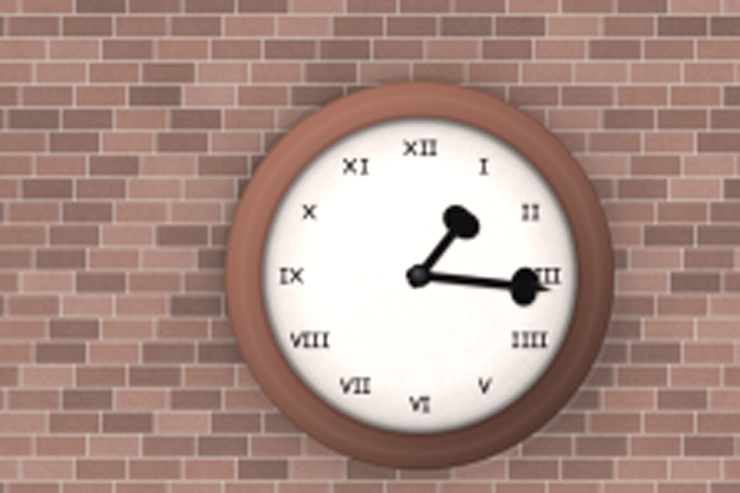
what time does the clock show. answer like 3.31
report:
1.16
